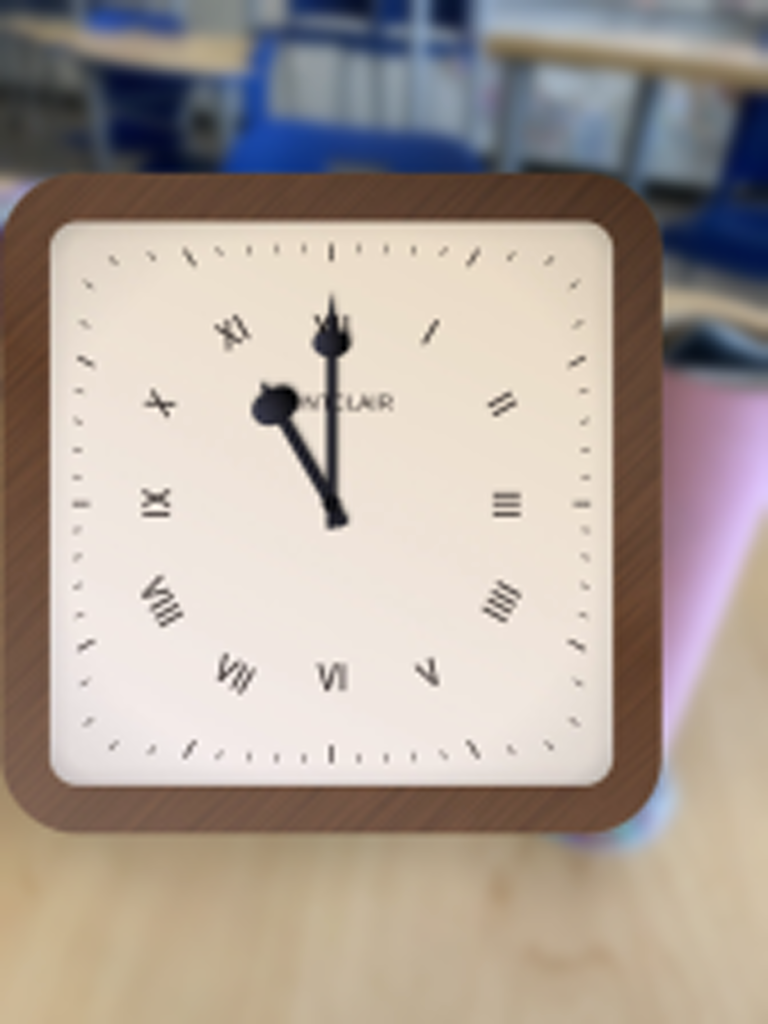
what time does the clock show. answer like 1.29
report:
11.00
